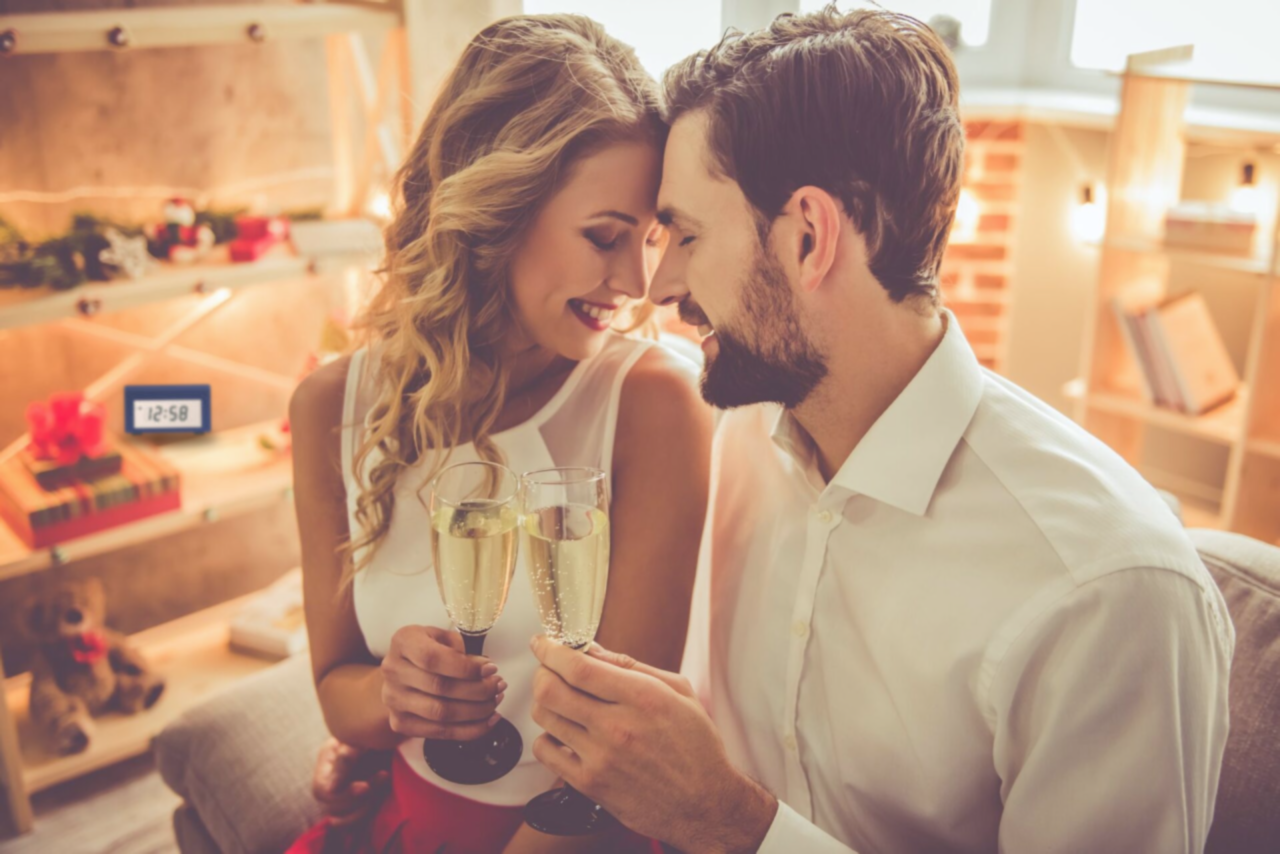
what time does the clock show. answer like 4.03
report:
12.58
